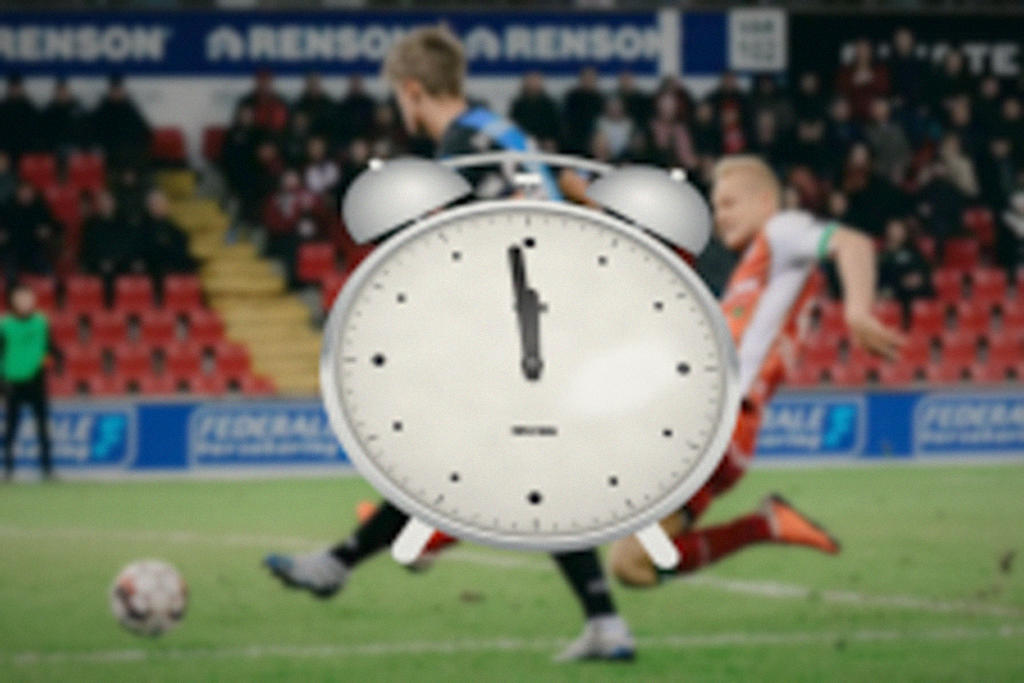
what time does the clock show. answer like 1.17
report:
11.59
